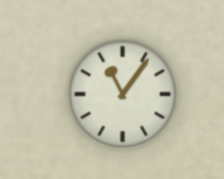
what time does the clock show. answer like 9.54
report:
11.06
